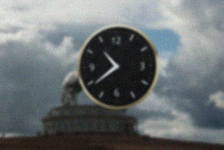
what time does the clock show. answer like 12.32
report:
10.39
